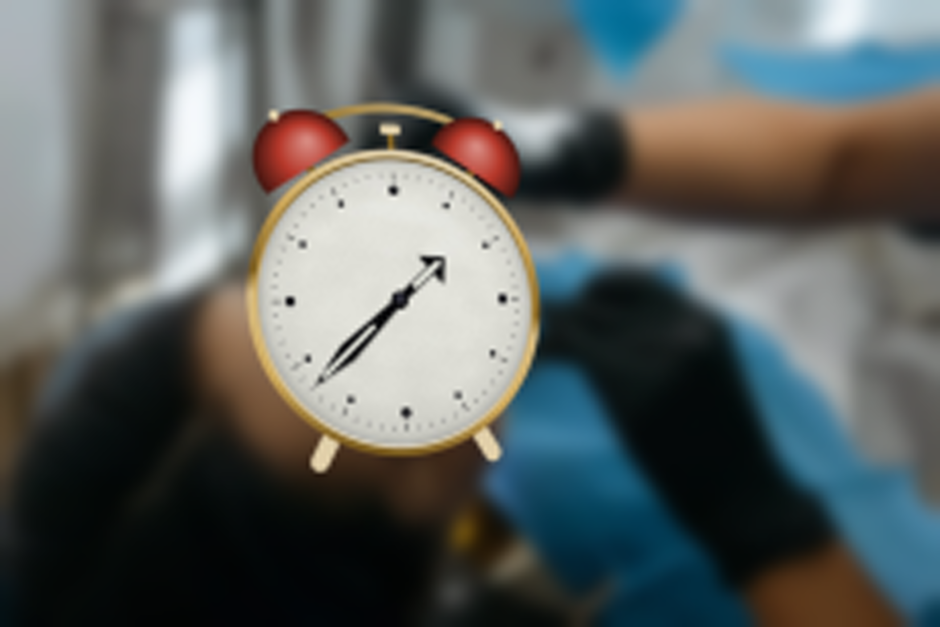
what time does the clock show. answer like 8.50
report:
1.38
